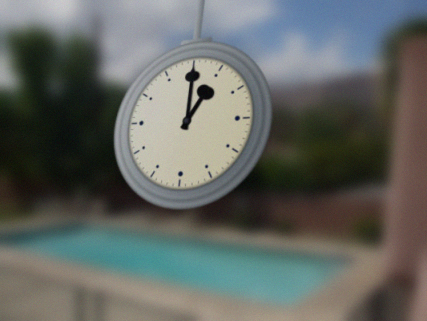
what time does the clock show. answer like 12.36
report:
1.00
